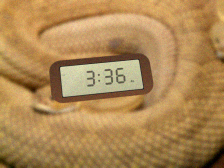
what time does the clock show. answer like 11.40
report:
3.36
